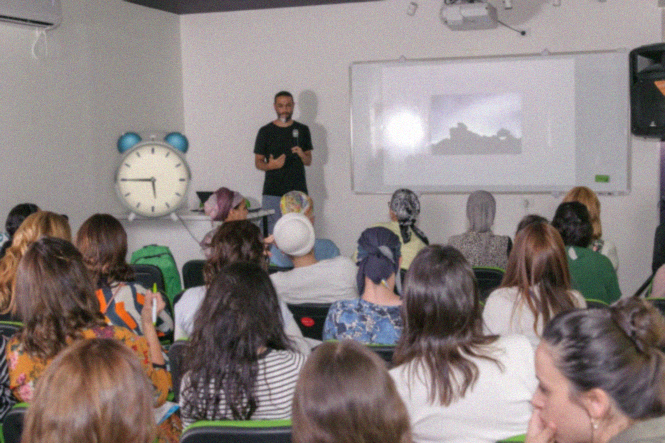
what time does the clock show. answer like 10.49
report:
5.45
